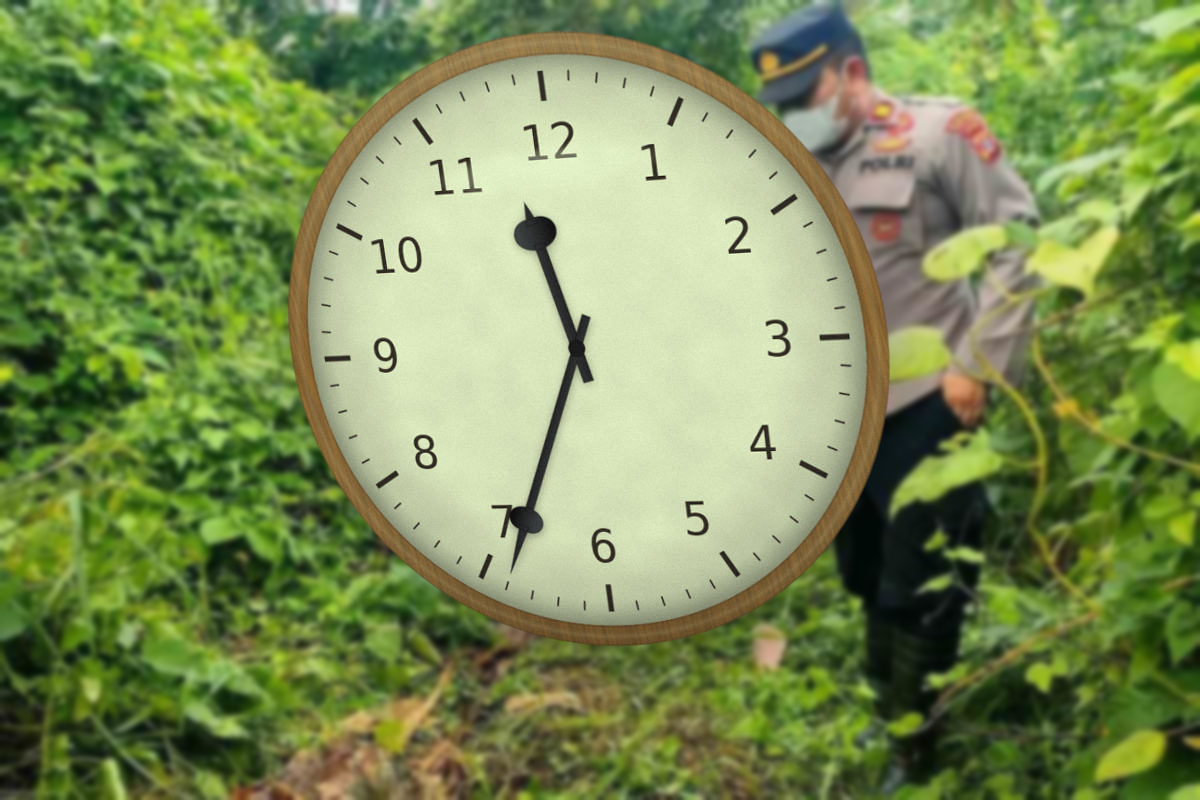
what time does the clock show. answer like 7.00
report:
11.34
